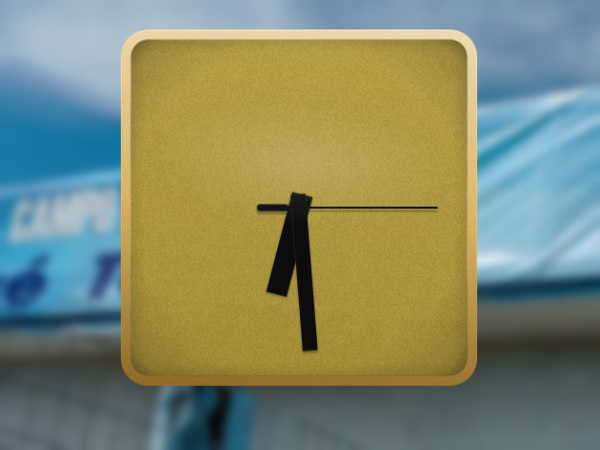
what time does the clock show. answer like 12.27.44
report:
6.29.15
